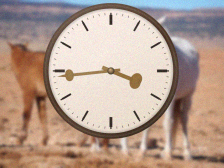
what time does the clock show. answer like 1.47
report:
3.44
